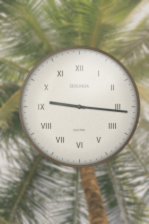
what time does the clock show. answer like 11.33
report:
9.16
